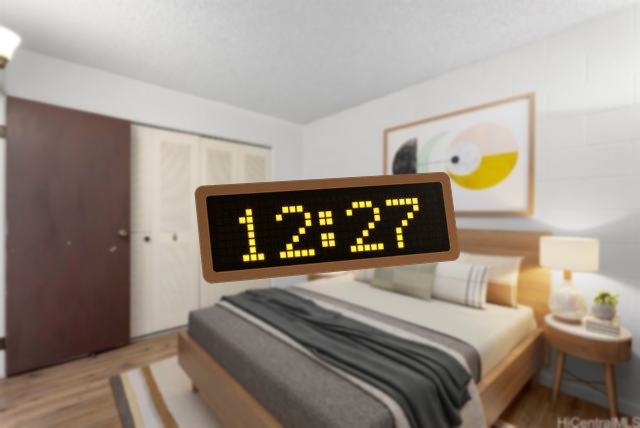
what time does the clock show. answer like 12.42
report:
12.27
